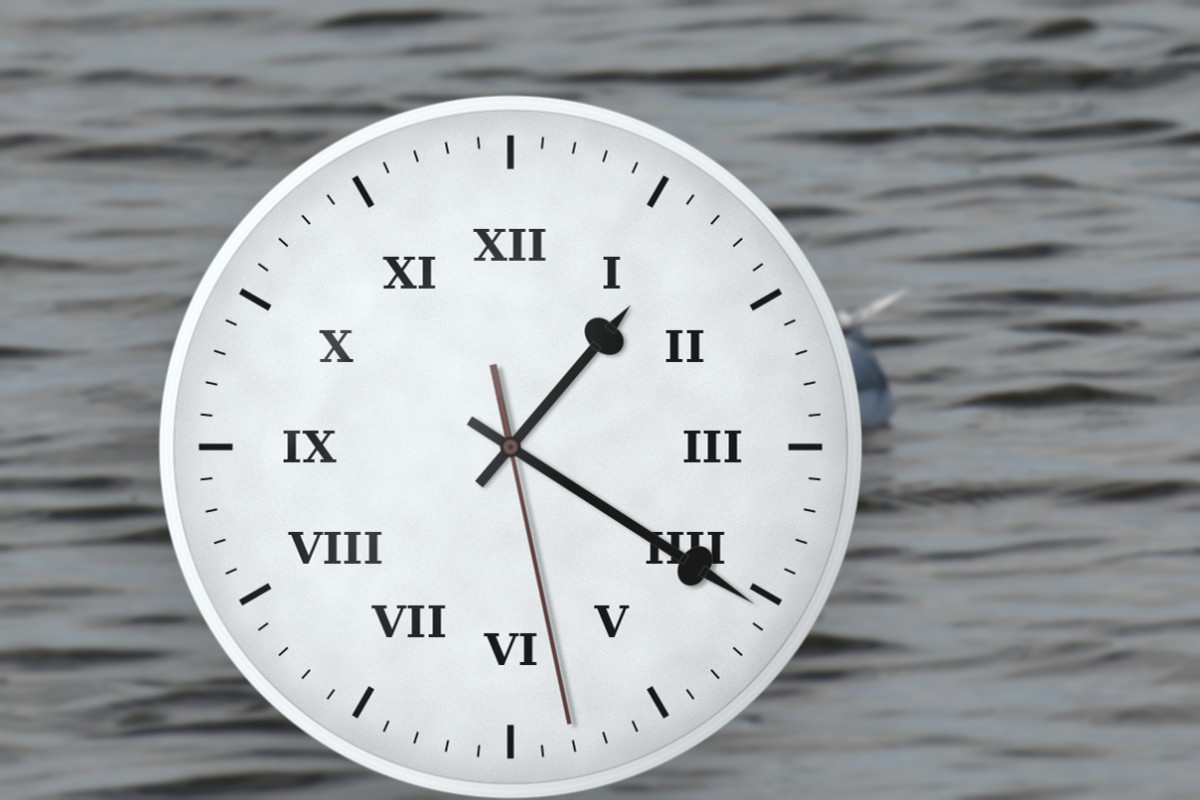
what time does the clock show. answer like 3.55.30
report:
1.20.28
